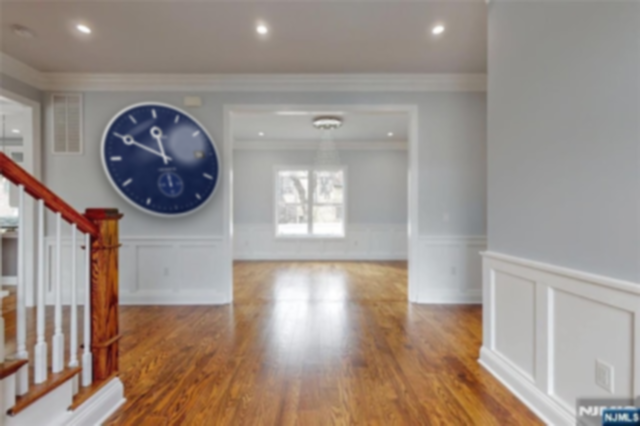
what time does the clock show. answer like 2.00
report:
11.50
